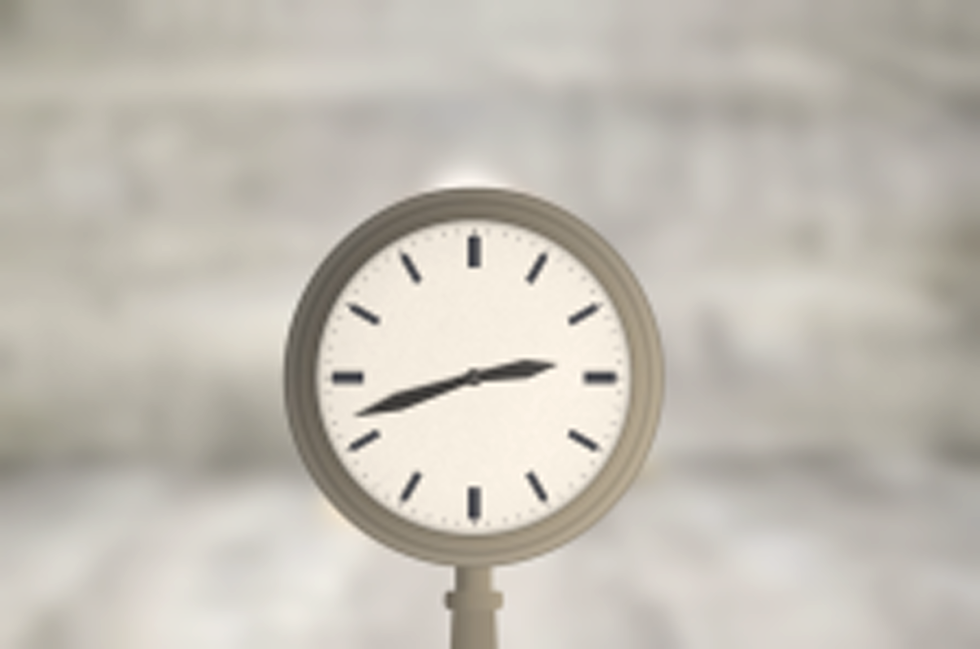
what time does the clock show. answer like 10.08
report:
2.42
